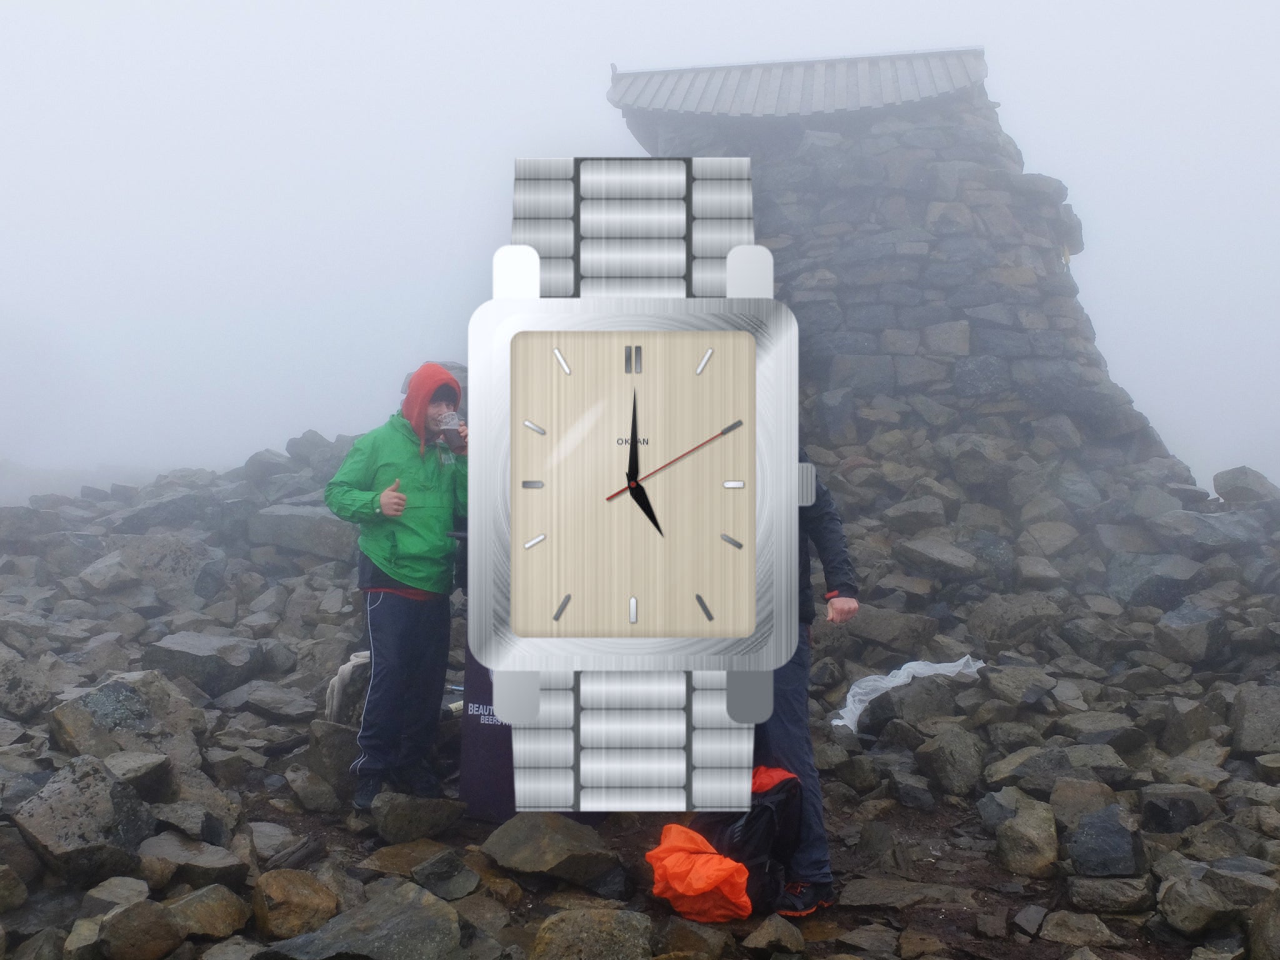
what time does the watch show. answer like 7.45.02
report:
5.00.10
